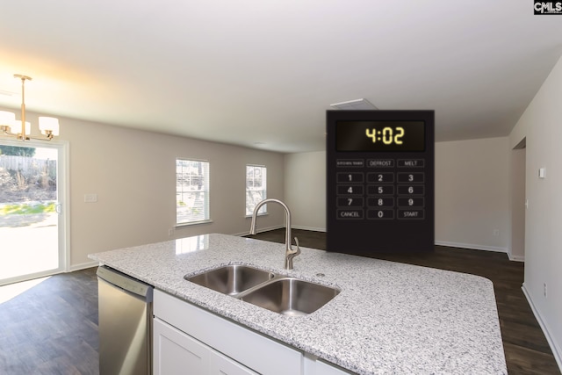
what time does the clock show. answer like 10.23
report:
4.02
